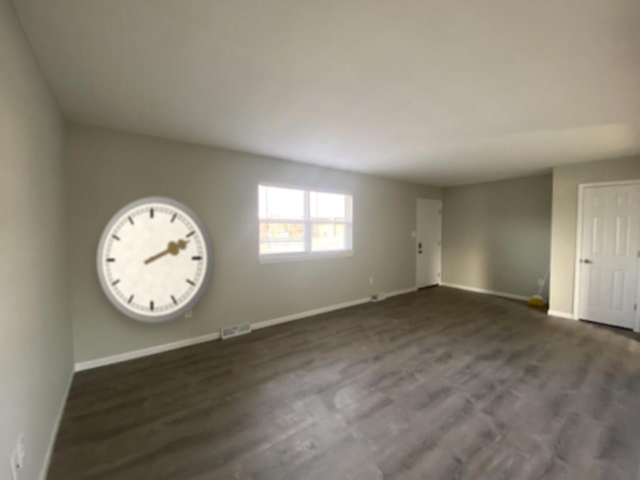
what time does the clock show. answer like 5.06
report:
2.11
